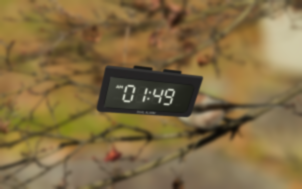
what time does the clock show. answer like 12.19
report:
1.49
